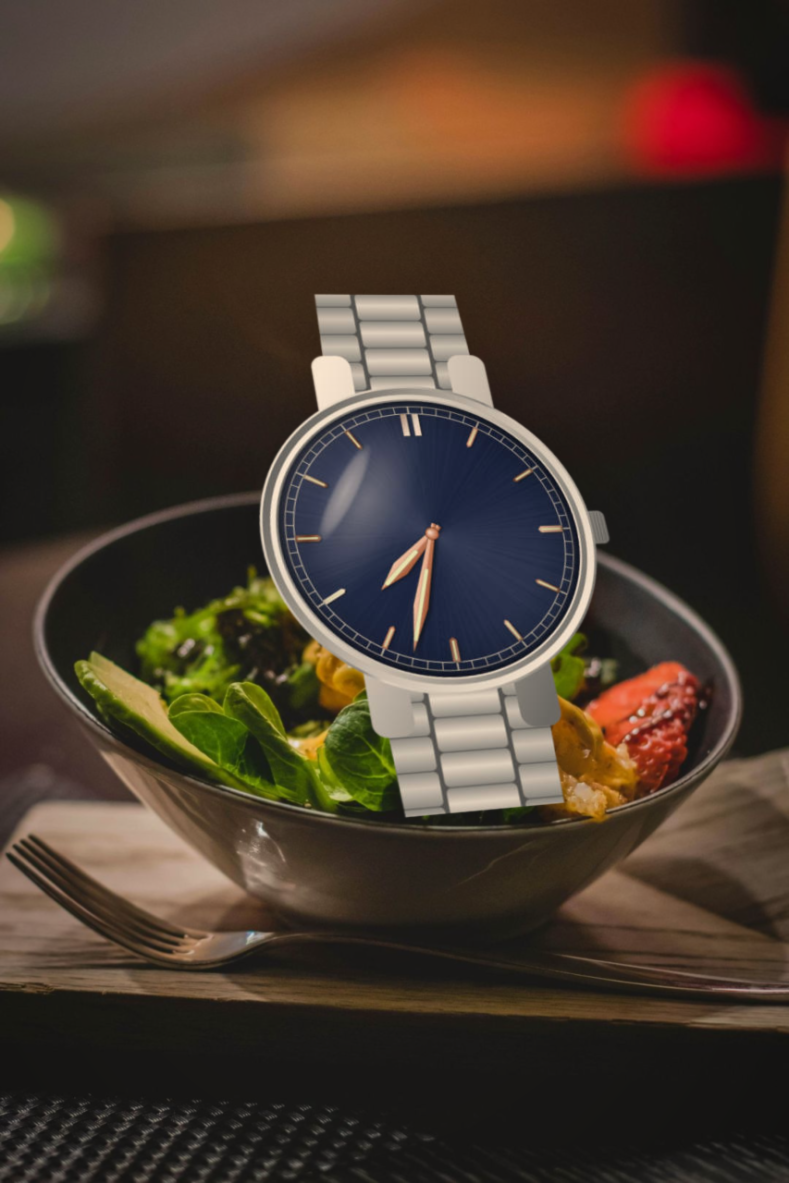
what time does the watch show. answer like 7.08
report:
7.33
